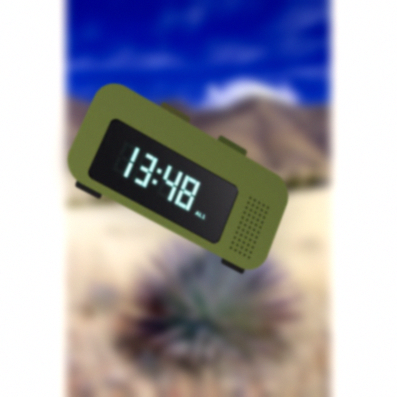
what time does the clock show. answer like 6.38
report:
13.48
